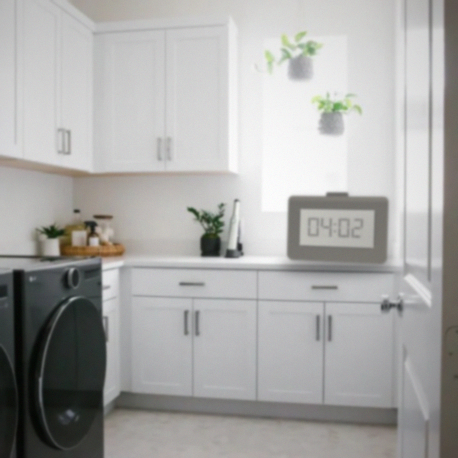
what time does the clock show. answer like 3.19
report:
4.02
